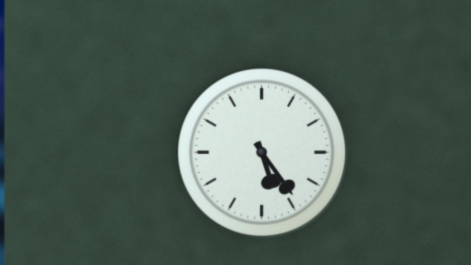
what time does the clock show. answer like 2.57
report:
5.24
